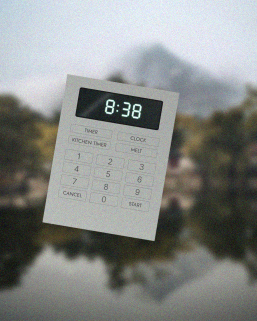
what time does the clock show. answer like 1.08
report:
8.38
